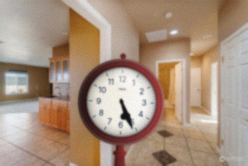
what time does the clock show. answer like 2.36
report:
5.26
